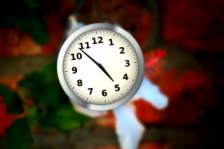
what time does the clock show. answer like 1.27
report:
4.53
